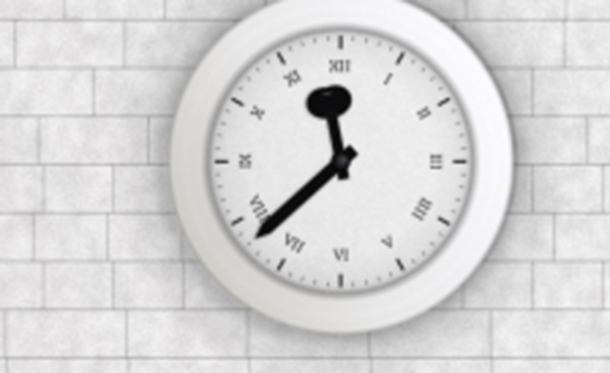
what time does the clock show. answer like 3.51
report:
11.38
